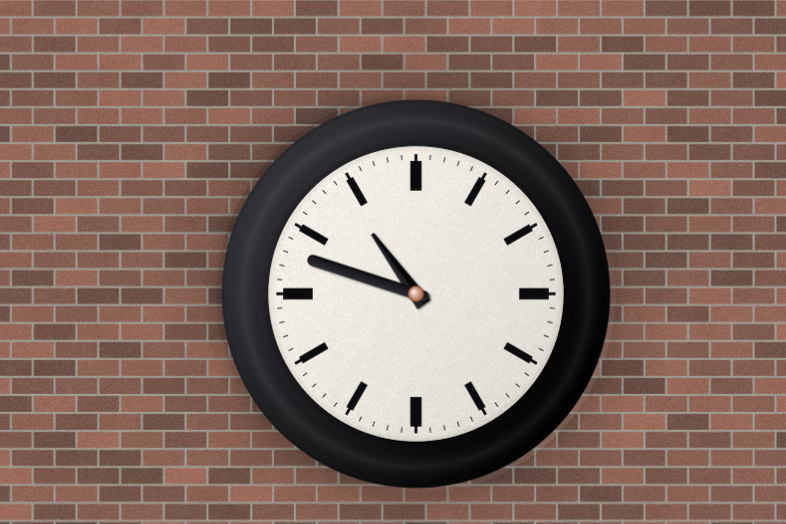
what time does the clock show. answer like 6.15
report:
10.48
